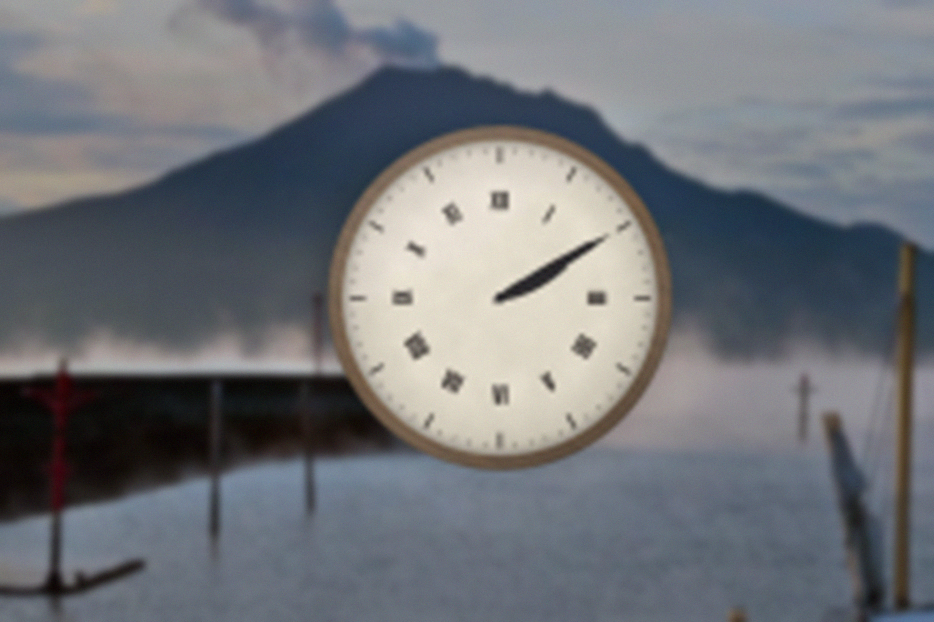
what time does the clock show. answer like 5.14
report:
2.10
